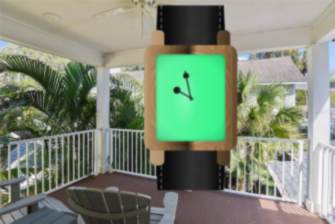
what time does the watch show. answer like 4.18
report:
9.58
